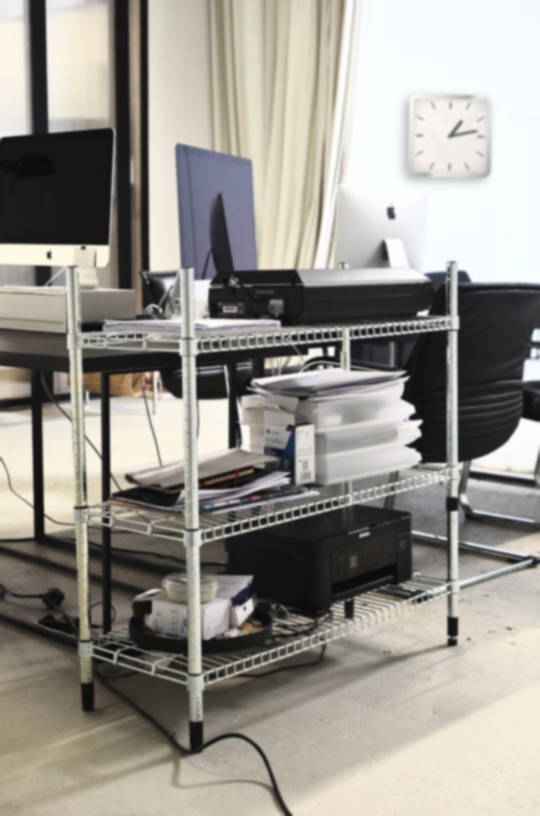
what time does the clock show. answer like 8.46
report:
1.13
